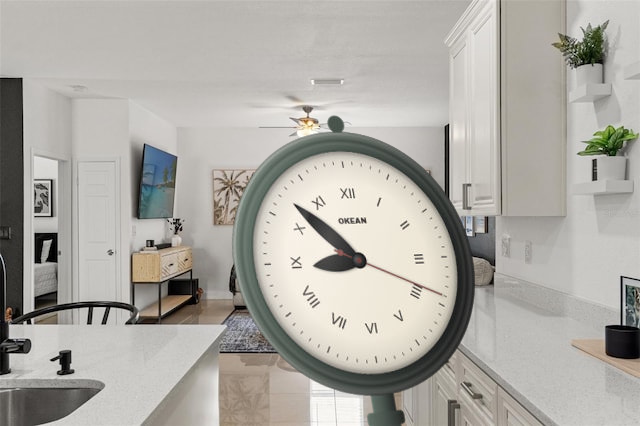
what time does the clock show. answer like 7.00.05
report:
8.52.19
